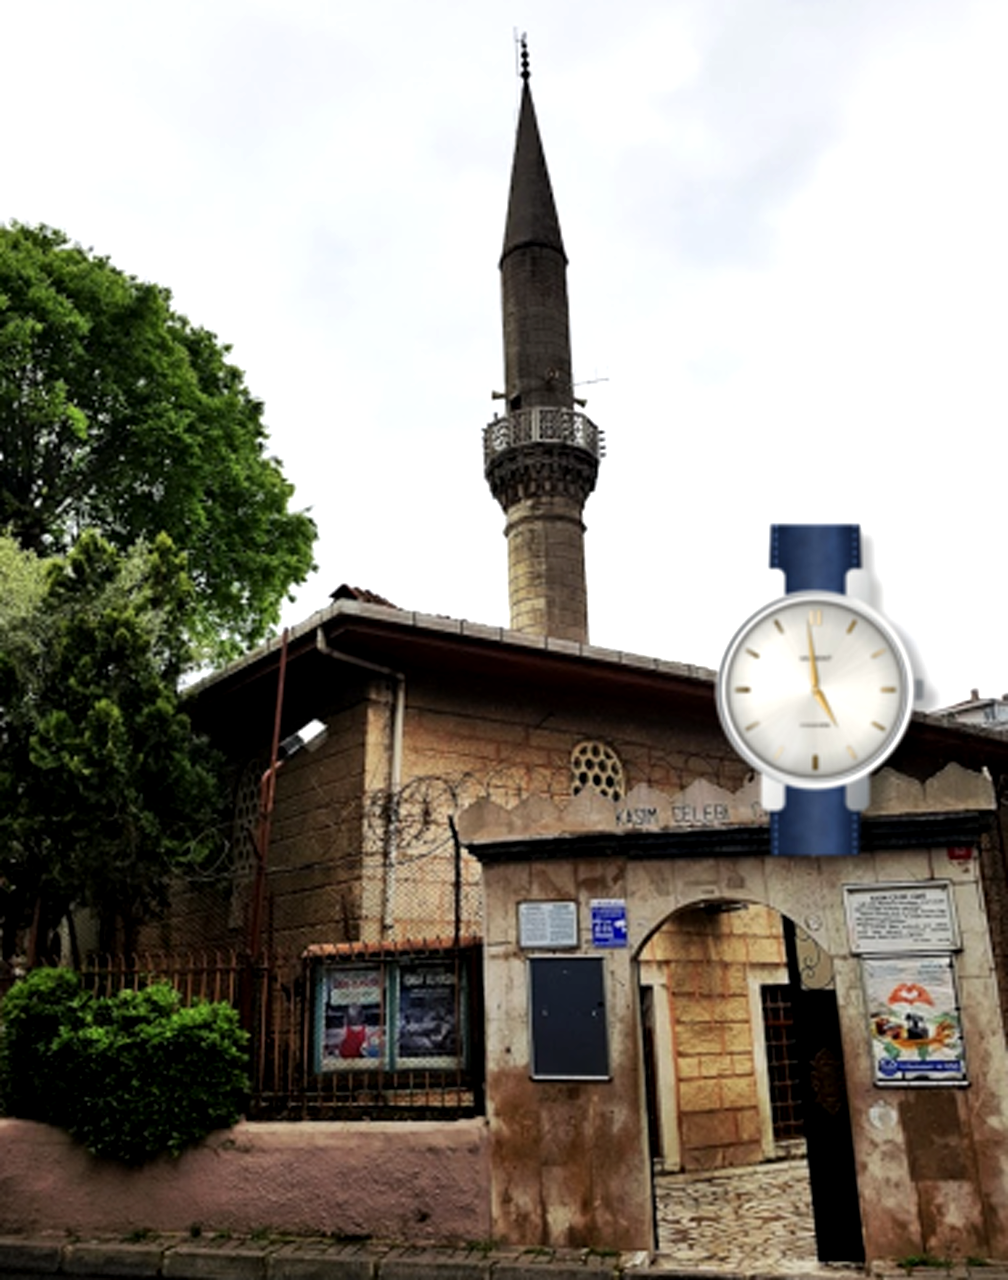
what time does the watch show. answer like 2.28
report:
4.59
